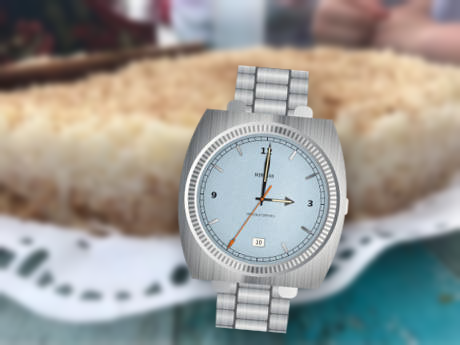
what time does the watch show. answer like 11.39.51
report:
3.00.35
